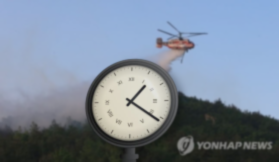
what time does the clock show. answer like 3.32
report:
1.21
